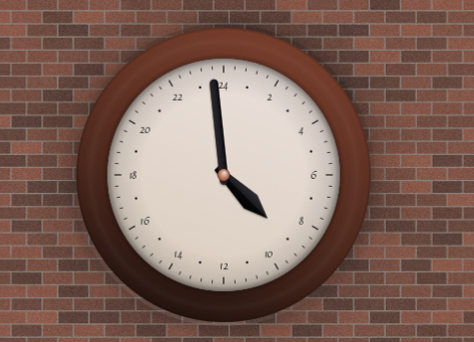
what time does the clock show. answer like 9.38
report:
8.59
